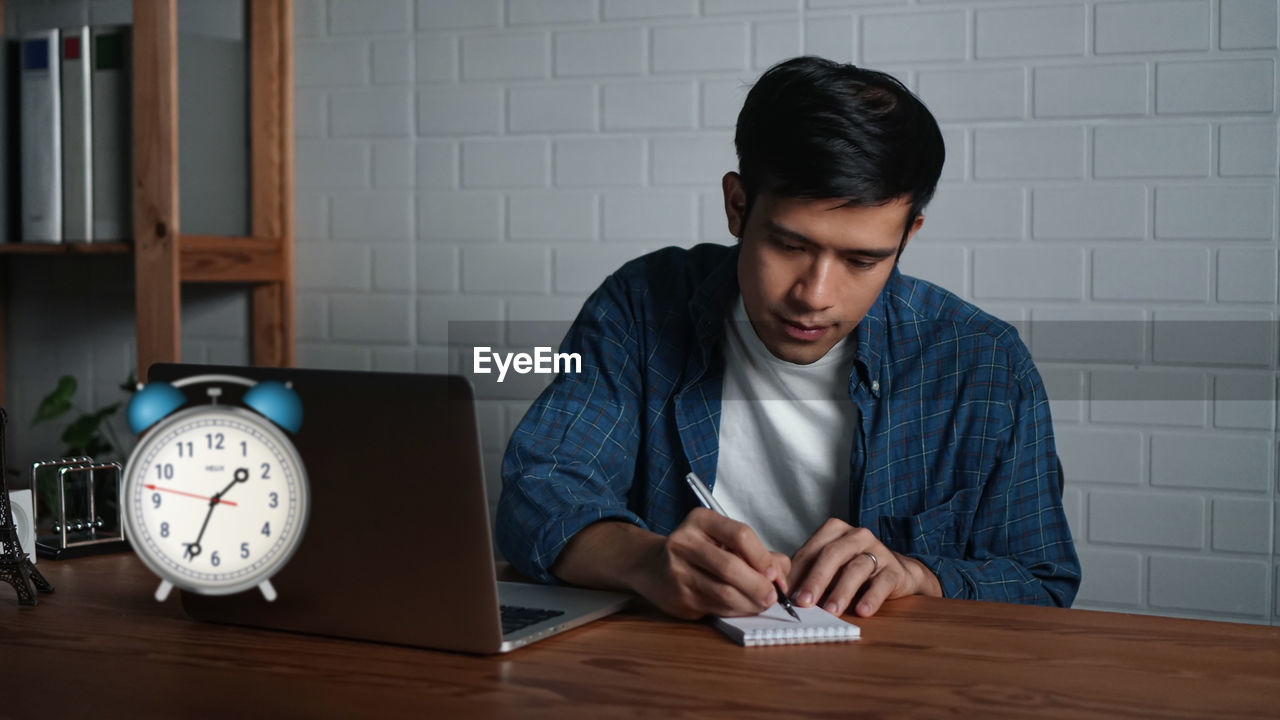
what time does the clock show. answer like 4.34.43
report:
1.33.47
